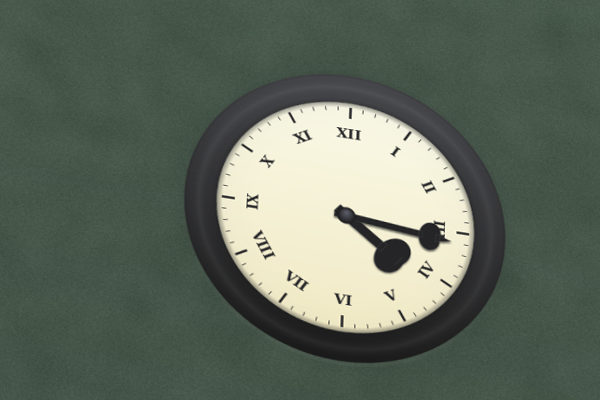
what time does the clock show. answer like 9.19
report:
4.16
